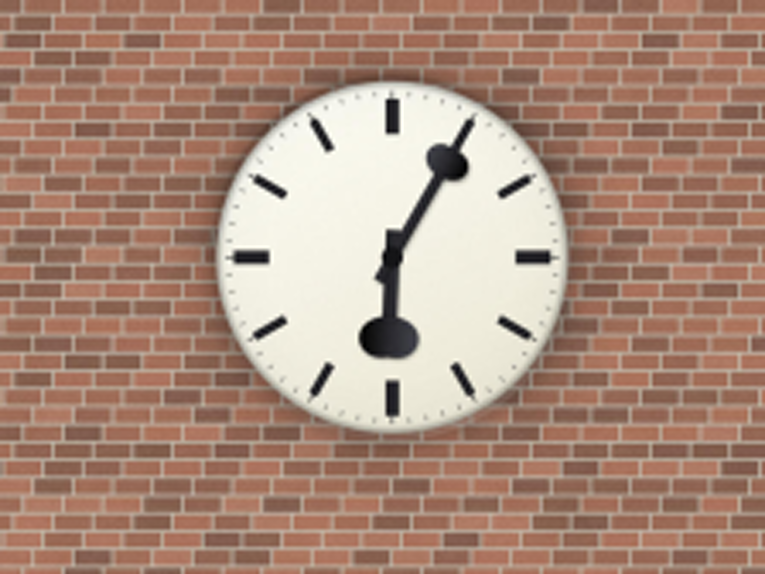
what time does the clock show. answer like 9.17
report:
6.05
